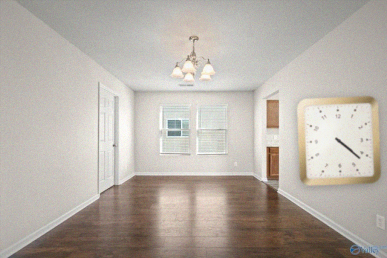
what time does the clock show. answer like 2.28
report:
4.22
